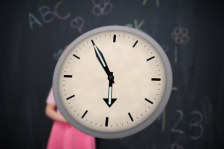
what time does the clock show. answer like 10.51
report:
5.55
